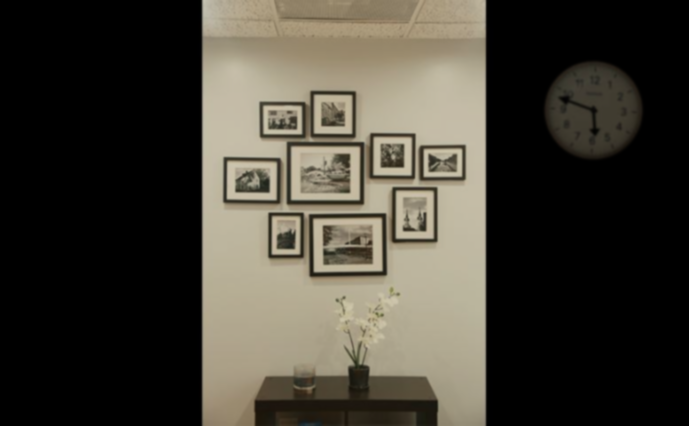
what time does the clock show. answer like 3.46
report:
5.48
